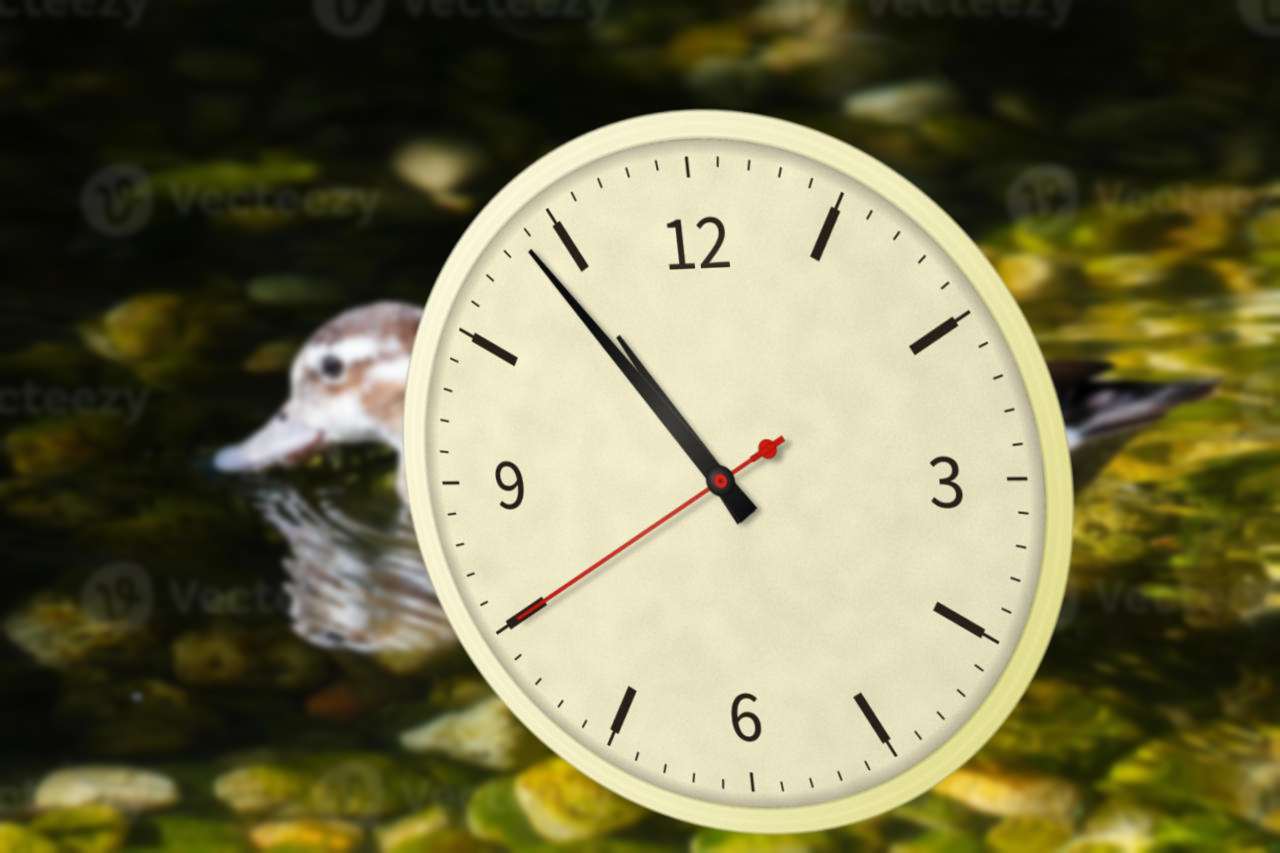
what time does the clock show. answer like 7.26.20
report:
10.53.40
